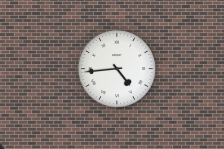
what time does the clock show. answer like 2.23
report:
4.44
